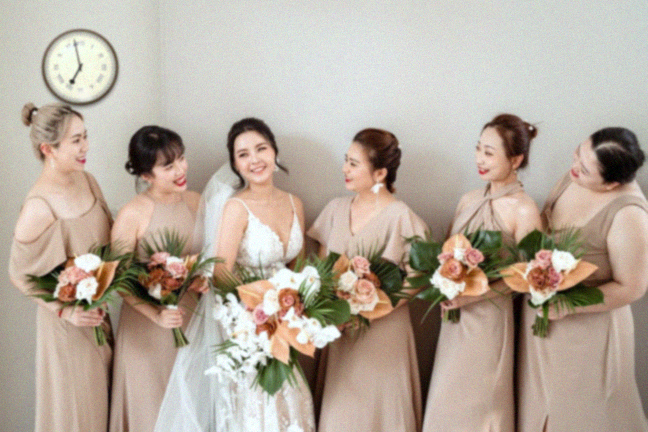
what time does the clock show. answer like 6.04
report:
6.58
